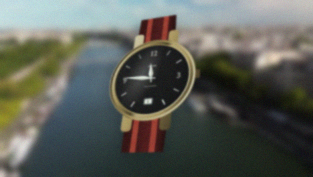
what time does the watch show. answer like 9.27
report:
11.46
